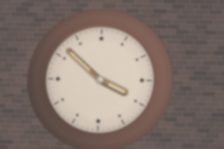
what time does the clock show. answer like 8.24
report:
3.52
